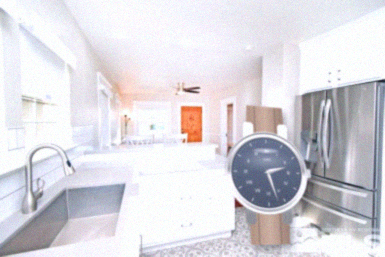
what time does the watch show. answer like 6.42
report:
2.27
